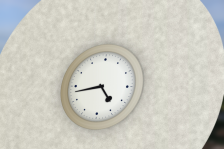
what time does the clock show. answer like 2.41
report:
4.43
